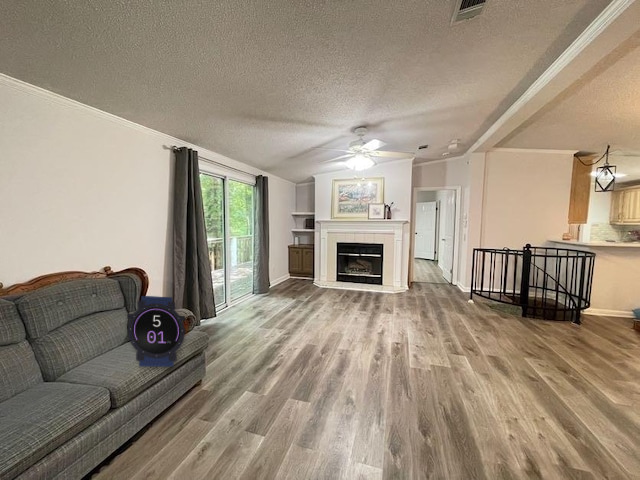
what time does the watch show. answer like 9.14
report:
5.01
